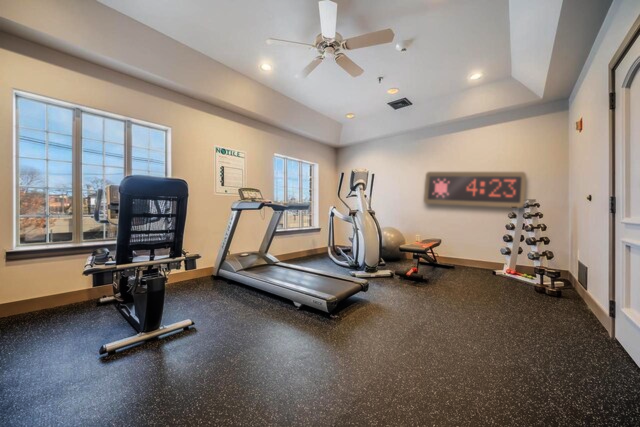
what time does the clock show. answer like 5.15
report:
4.23
